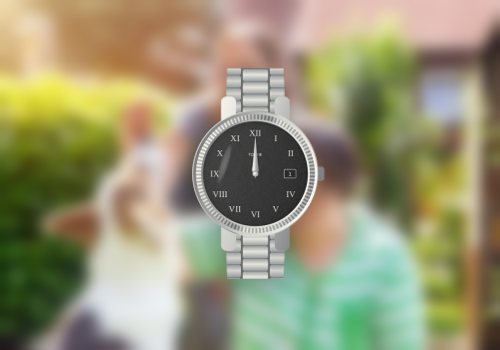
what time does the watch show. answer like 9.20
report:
12.00
